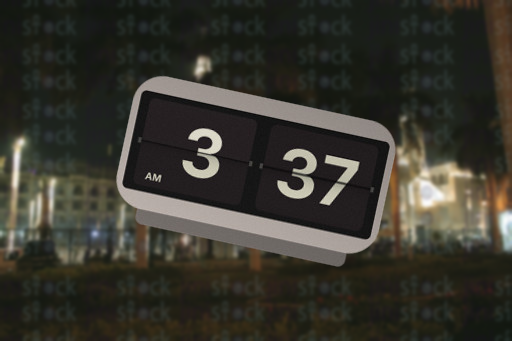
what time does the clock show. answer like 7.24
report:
3.37
